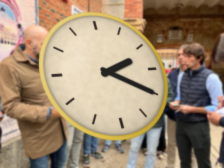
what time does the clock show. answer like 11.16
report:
2.20
